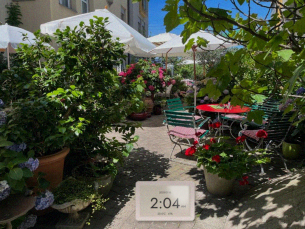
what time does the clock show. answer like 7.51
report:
2.04
